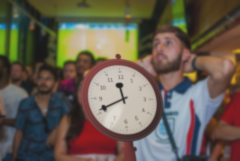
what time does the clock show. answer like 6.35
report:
11.41
